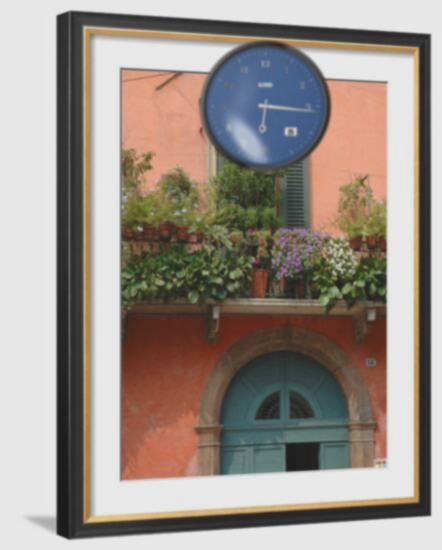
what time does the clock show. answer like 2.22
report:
6.16
